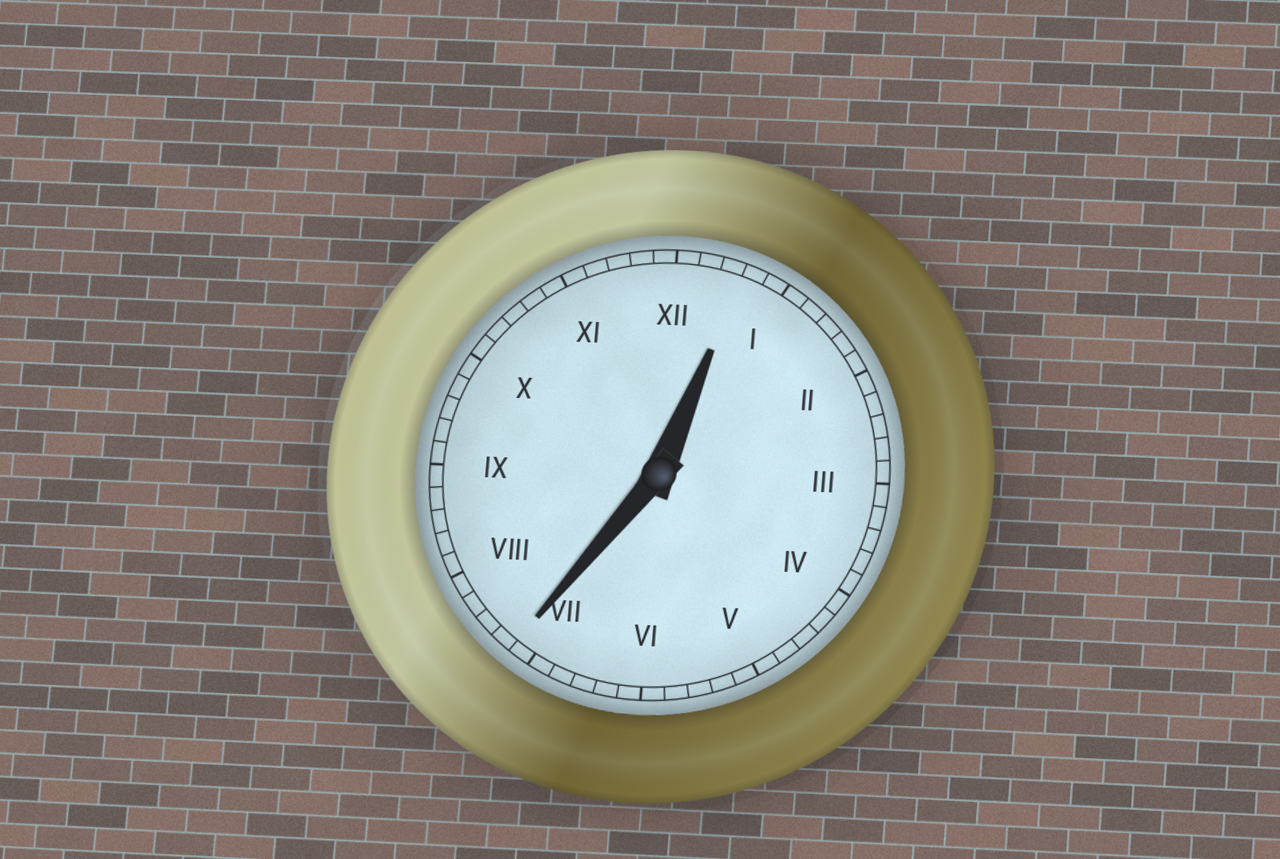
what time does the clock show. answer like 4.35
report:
12.36
